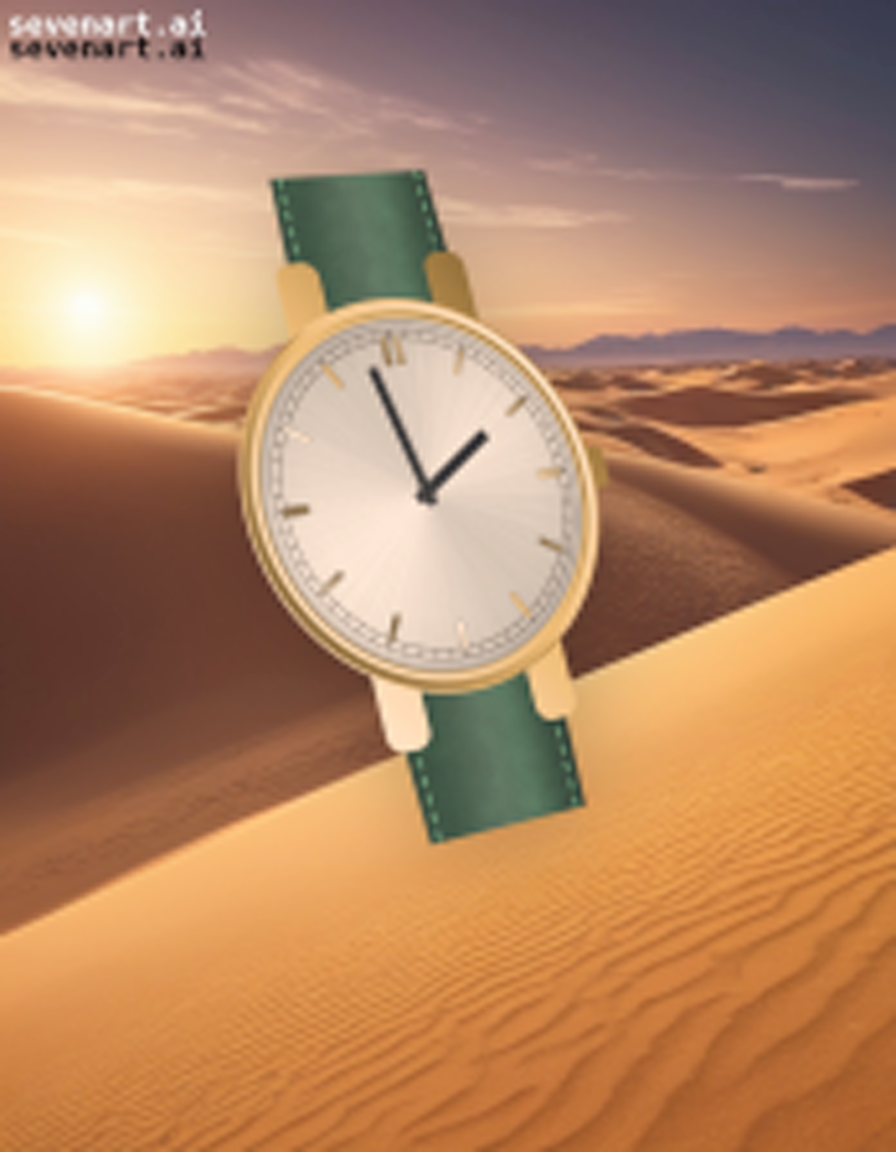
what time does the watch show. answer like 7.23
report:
1.58
